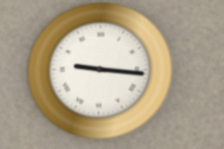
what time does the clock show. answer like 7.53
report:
9.16
